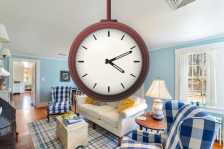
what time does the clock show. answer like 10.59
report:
4.11
